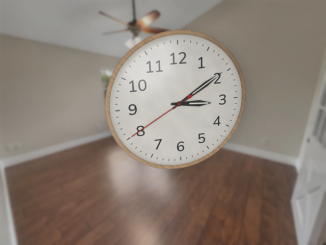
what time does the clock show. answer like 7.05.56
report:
3.09.40
